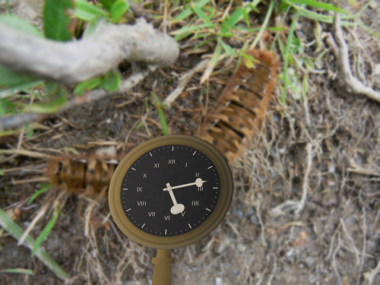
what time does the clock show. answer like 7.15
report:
5.13
